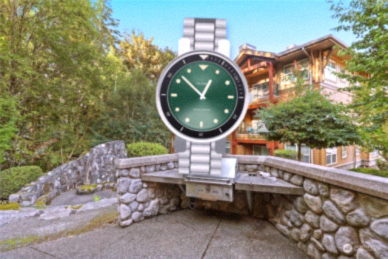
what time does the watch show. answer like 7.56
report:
12.52
